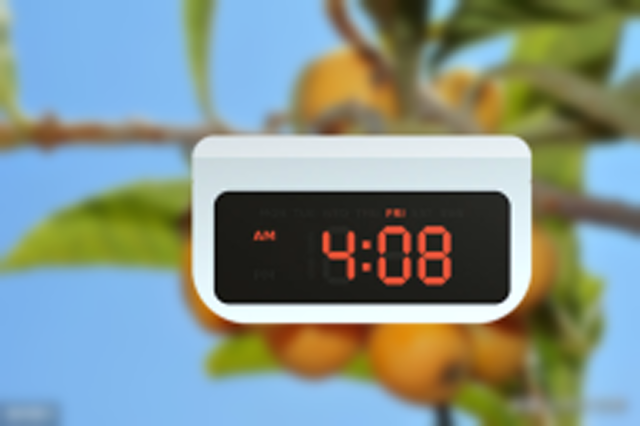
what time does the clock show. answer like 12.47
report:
4.08
